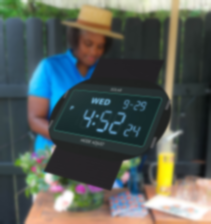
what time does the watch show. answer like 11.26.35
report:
4.52.24
